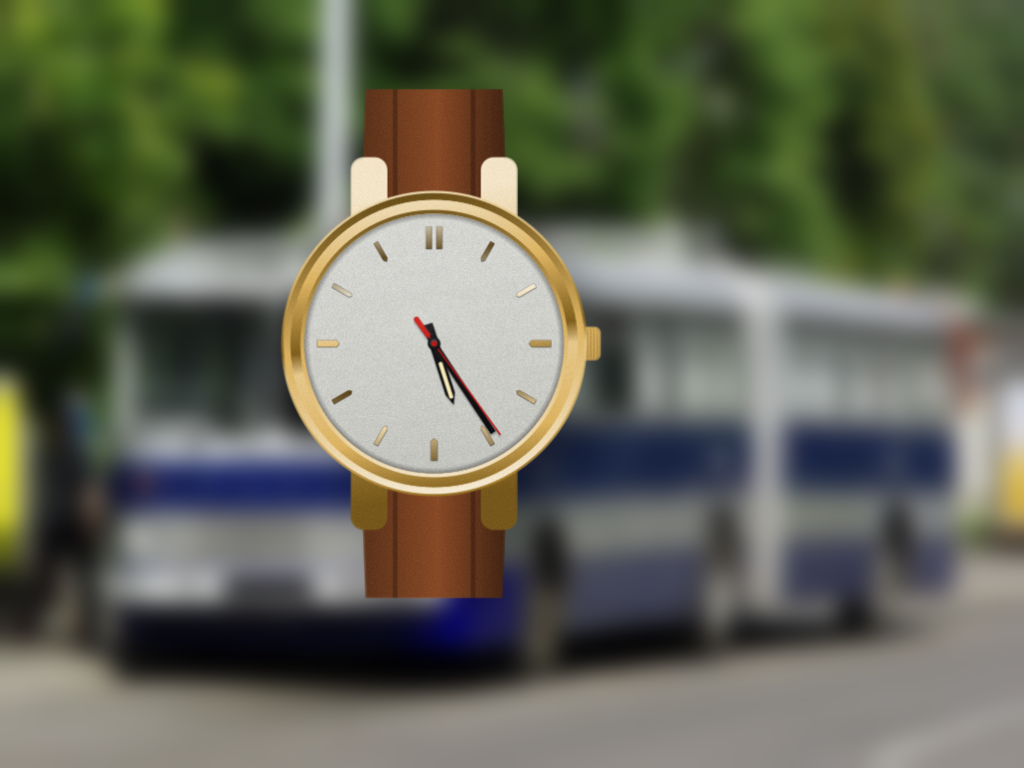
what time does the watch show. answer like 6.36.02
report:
5.24.24
